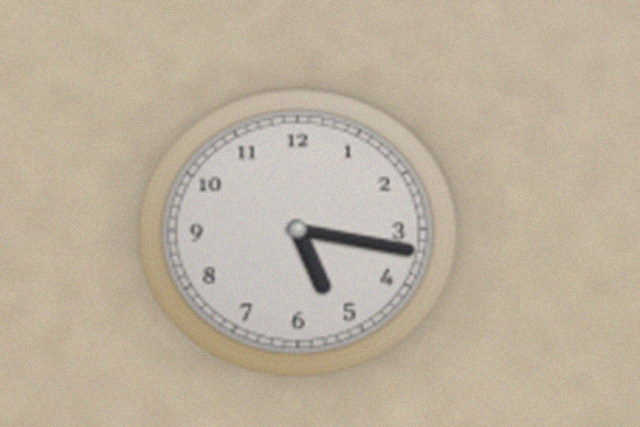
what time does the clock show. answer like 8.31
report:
5.17
